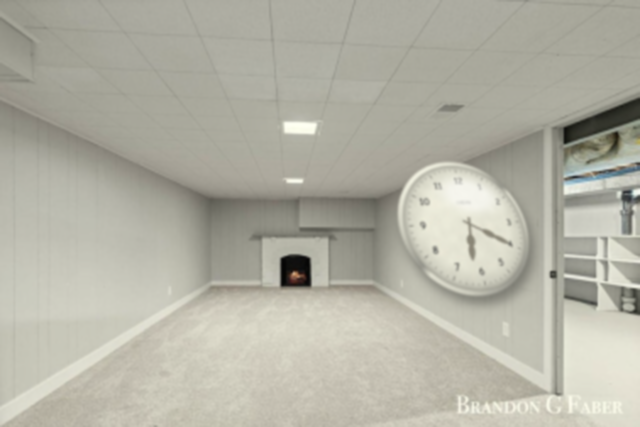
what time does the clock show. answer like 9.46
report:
6.20
